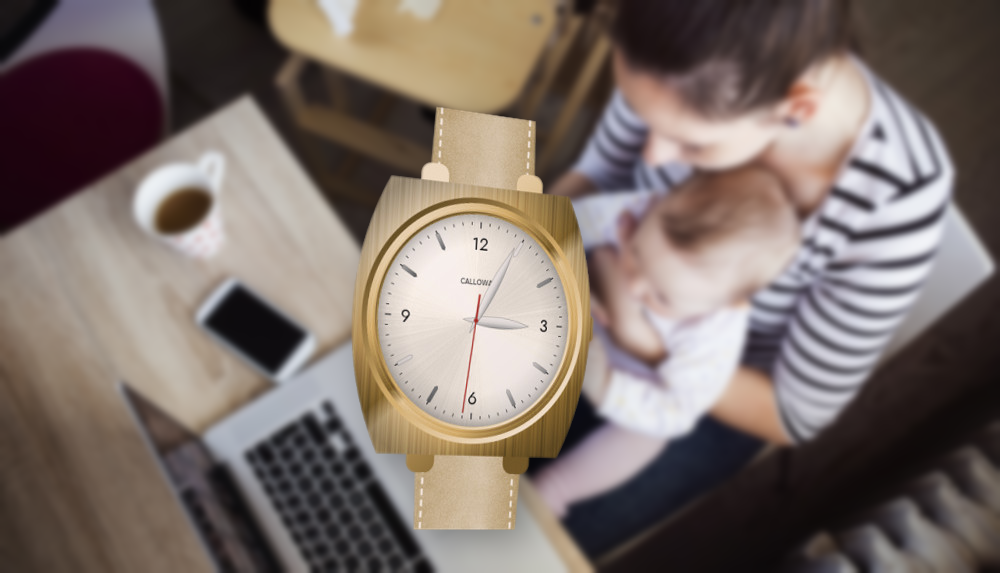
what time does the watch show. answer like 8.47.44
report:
3.04.31
